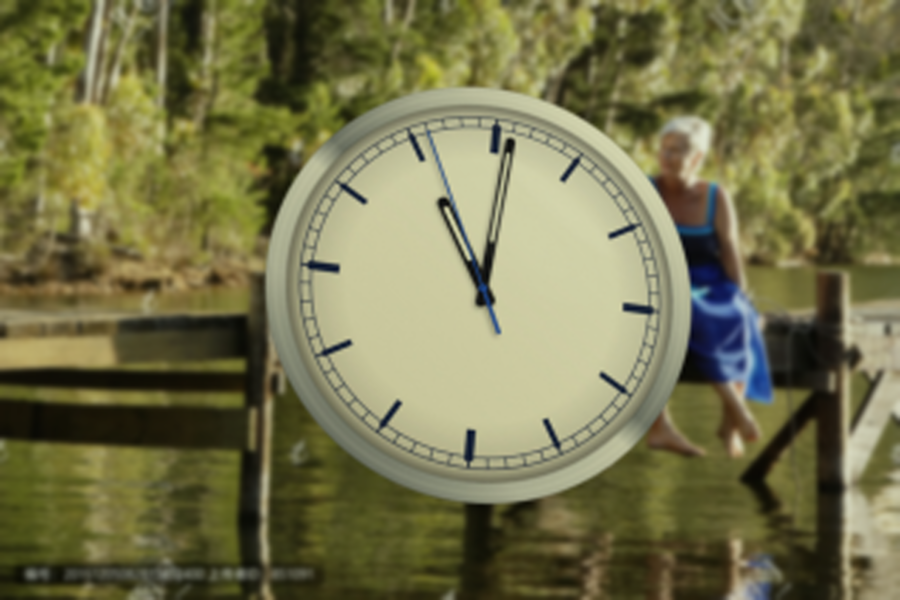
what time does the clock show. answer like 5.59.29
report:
11.00.56
